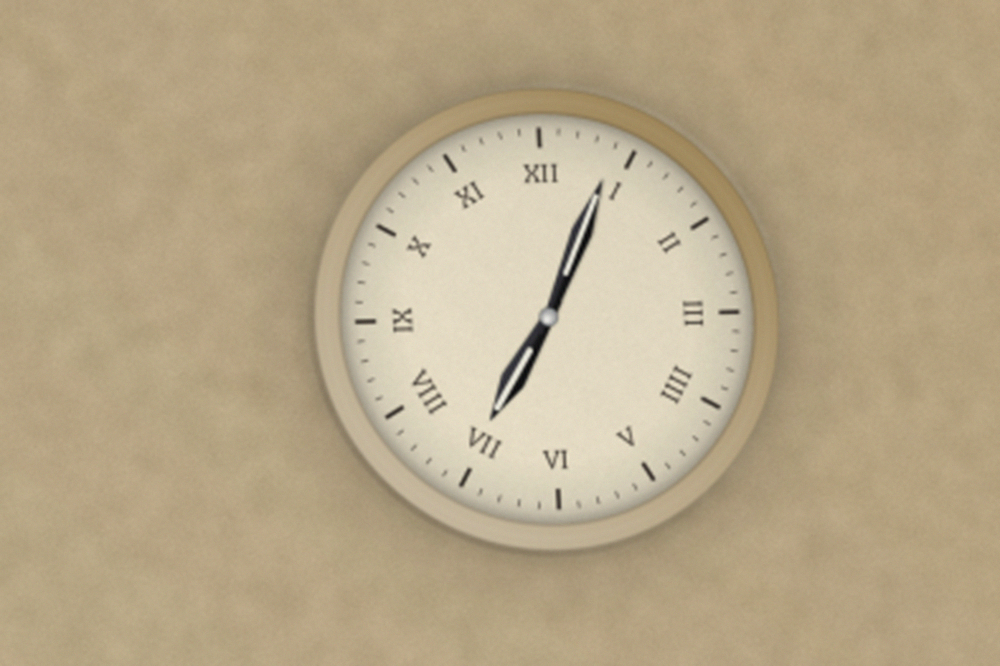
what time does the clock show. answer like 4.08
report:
7.04
